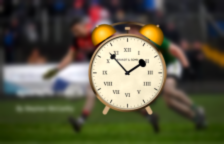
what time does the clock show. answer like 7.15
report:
1.53
